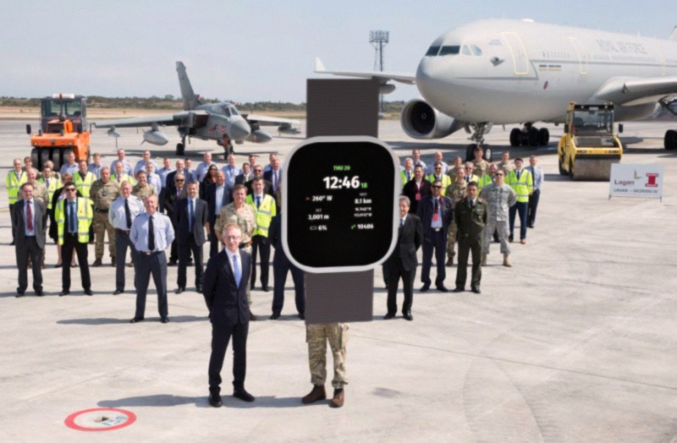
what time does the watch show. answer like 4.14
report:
12.46
